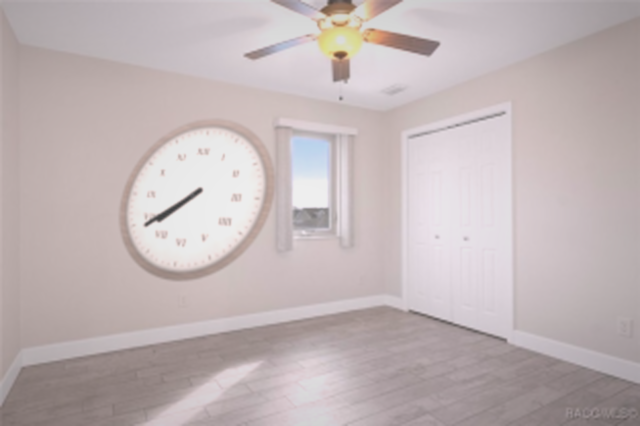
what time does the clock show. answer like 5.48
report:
7.39
